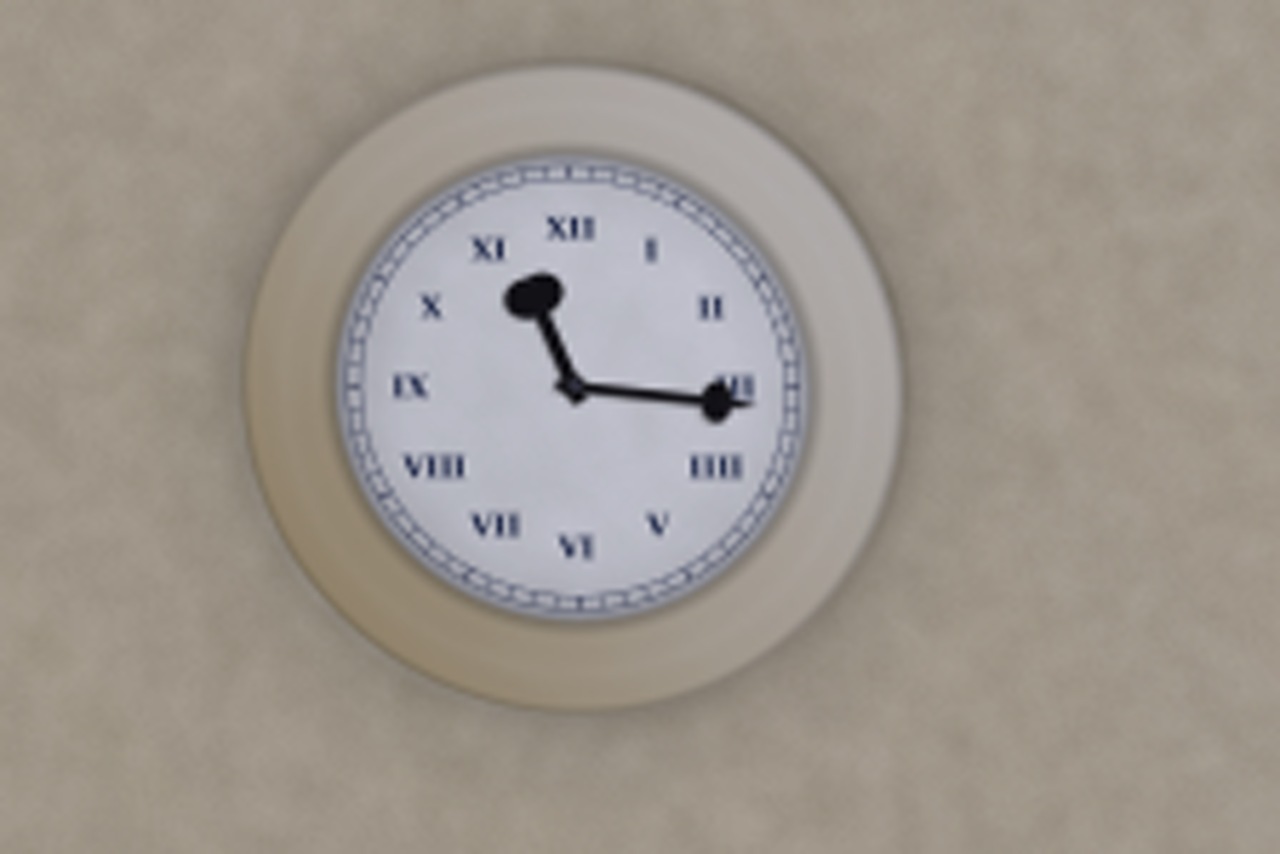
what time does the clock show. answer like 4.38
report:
11.16
